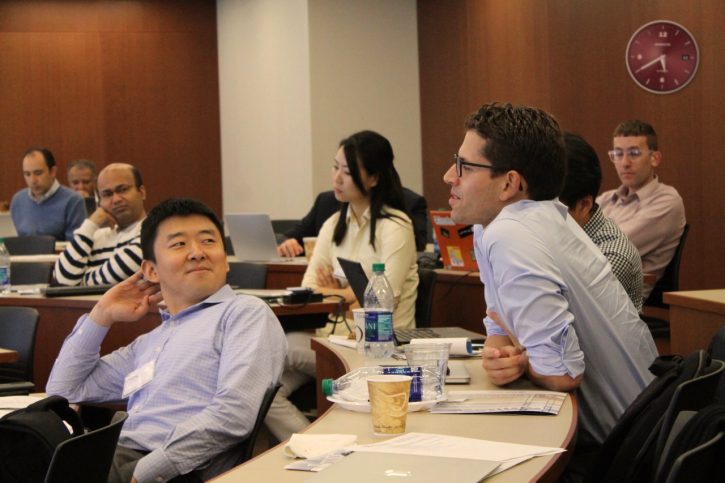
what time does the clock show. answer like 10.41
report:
5.40
